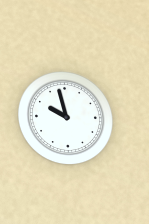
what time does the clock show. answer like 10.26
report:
9.58
